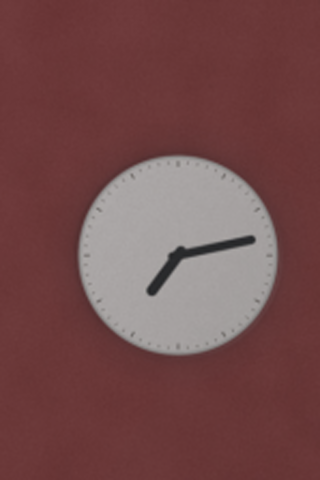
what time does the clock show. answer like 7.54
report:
7.13
